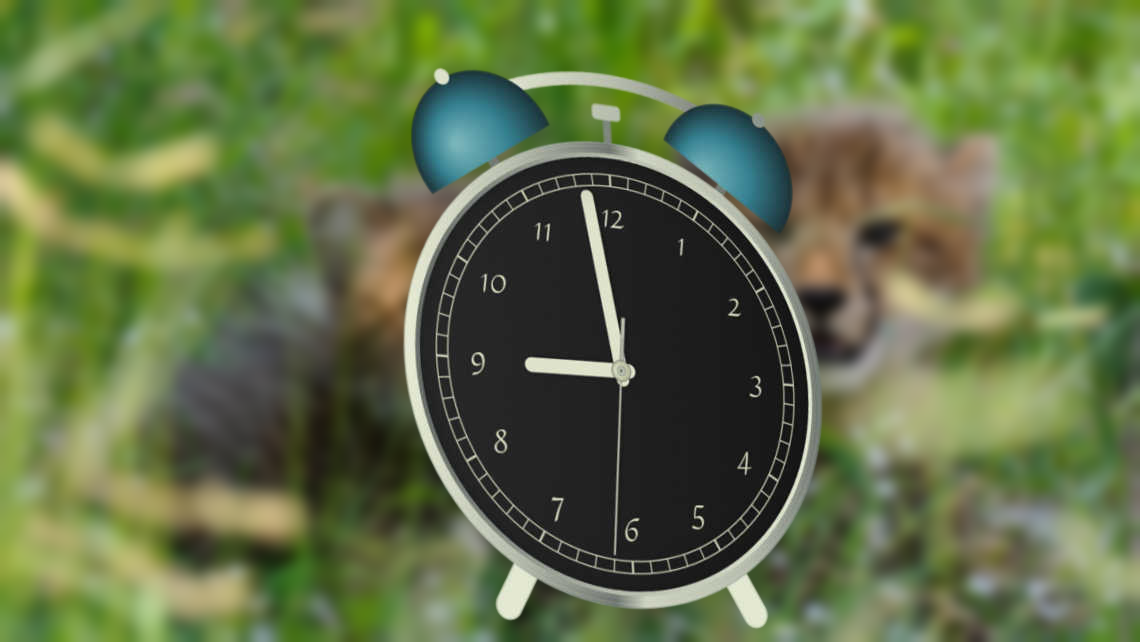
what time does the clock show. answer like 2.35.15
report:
8.58.31
